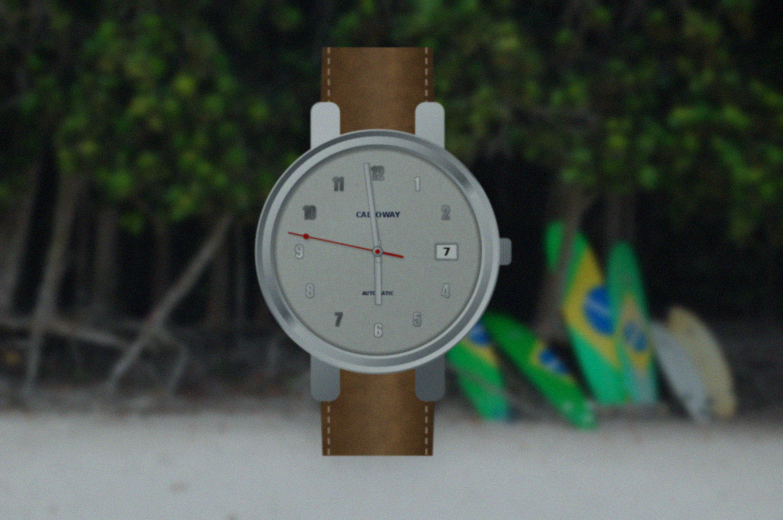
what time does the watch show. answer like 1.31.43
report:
5.58.47
